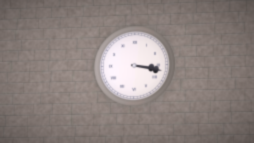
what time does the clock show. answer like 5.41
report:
3.17
